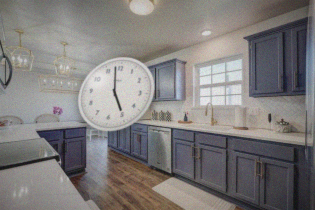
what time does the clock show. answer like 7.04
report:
4.58
